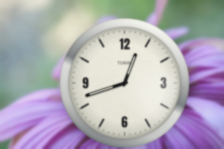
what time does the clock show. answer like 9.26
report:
12.42
